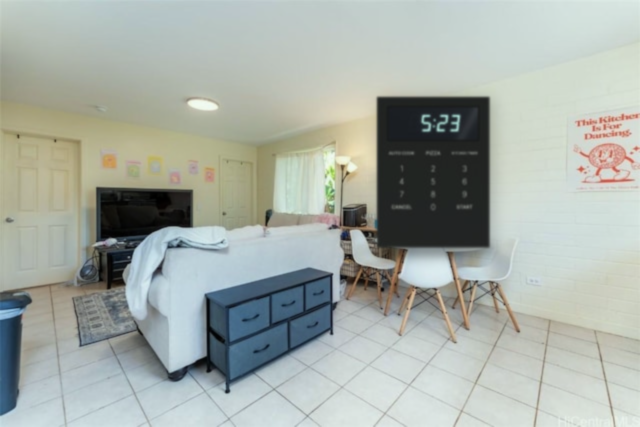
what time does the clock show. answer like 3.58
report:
5.23
